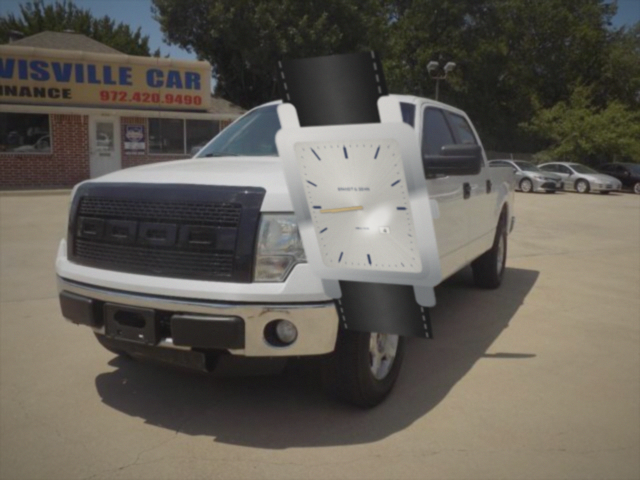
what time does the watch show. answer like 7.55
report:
8.44
